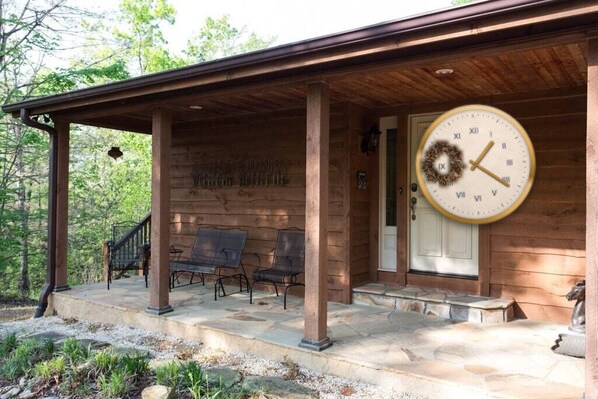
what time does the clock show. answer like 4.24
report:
1.21
